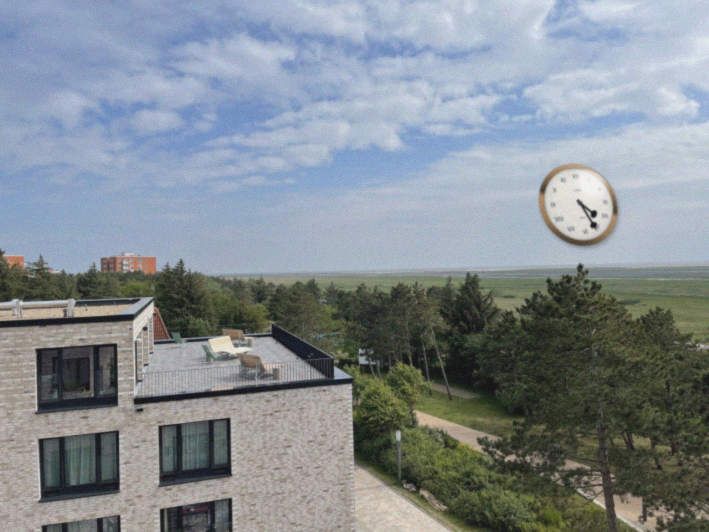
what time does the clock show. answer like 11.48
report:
4.26
